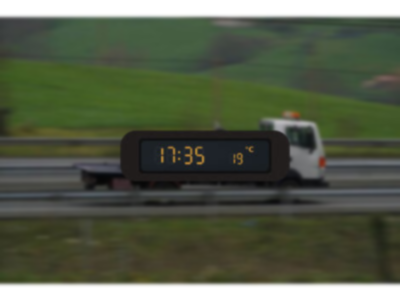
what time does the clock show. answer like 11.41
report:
17.35
